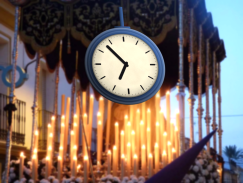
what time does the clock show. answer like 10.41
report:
6.53
